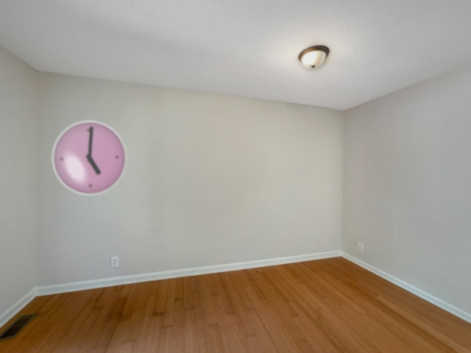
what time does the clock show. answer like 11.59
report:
5.01
